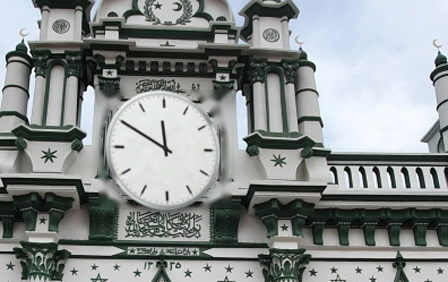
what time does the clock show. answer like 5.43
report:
11.50
